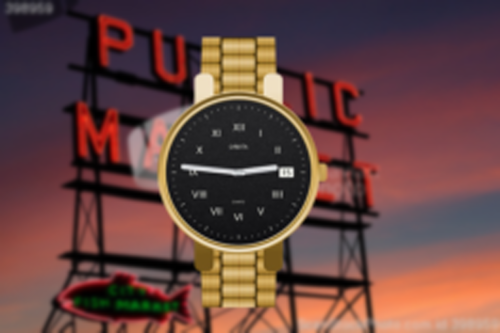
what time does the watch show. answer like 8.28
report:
2.46
